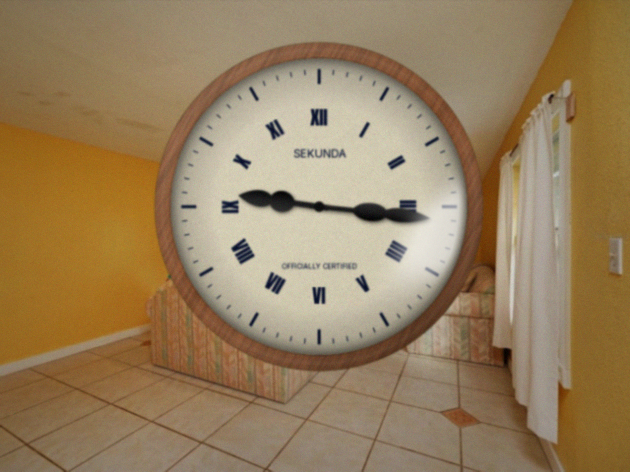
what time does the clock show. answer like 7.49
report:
9.16
